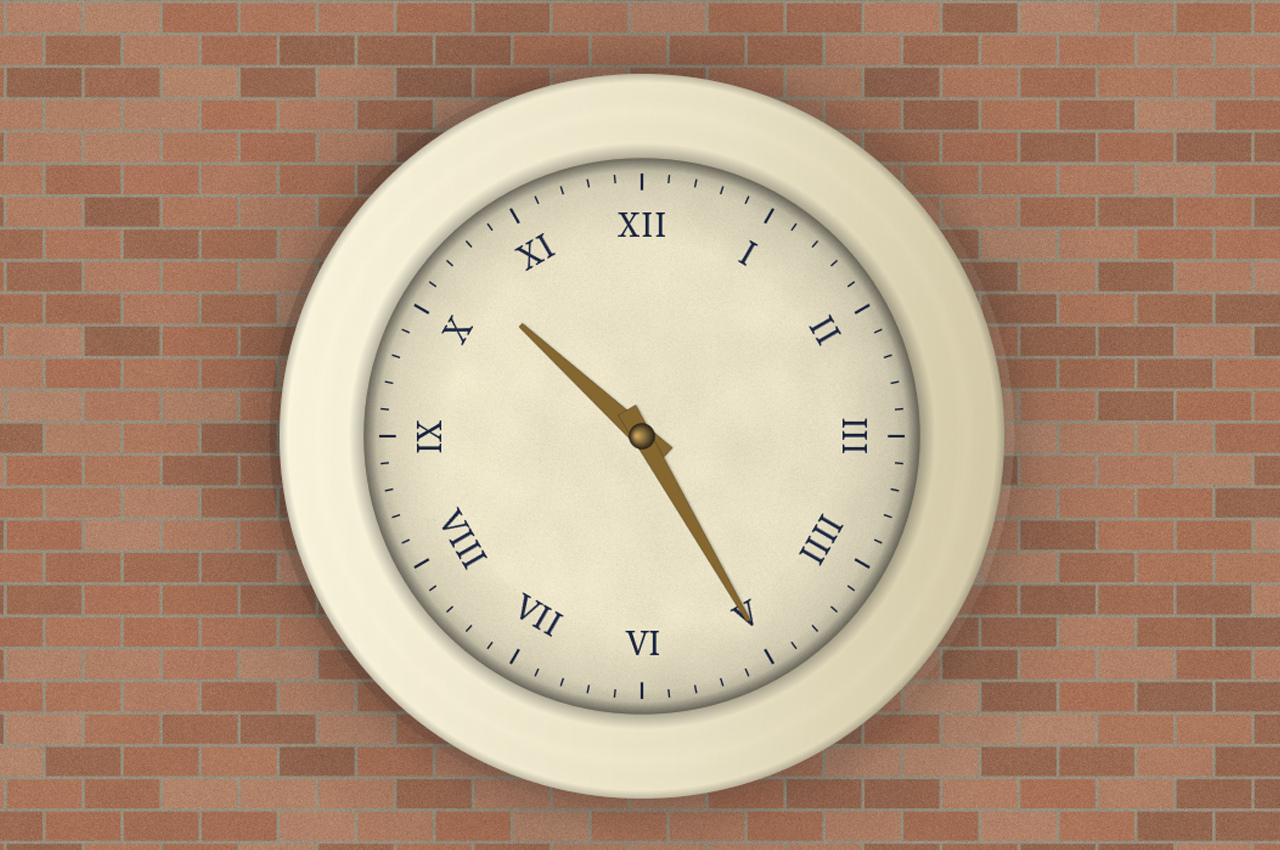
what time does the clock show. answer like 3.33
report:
10.25
